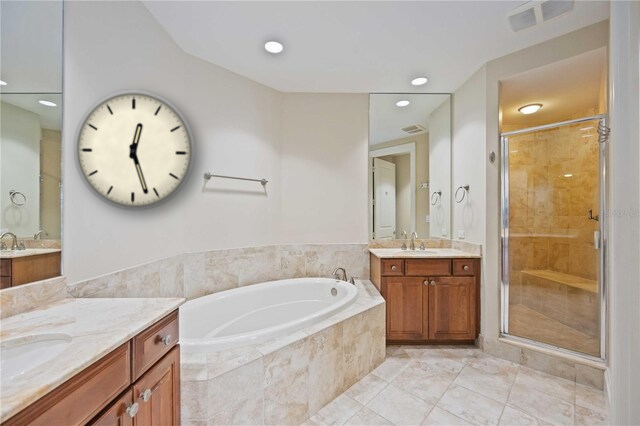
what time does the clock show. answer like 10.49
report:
12.27
